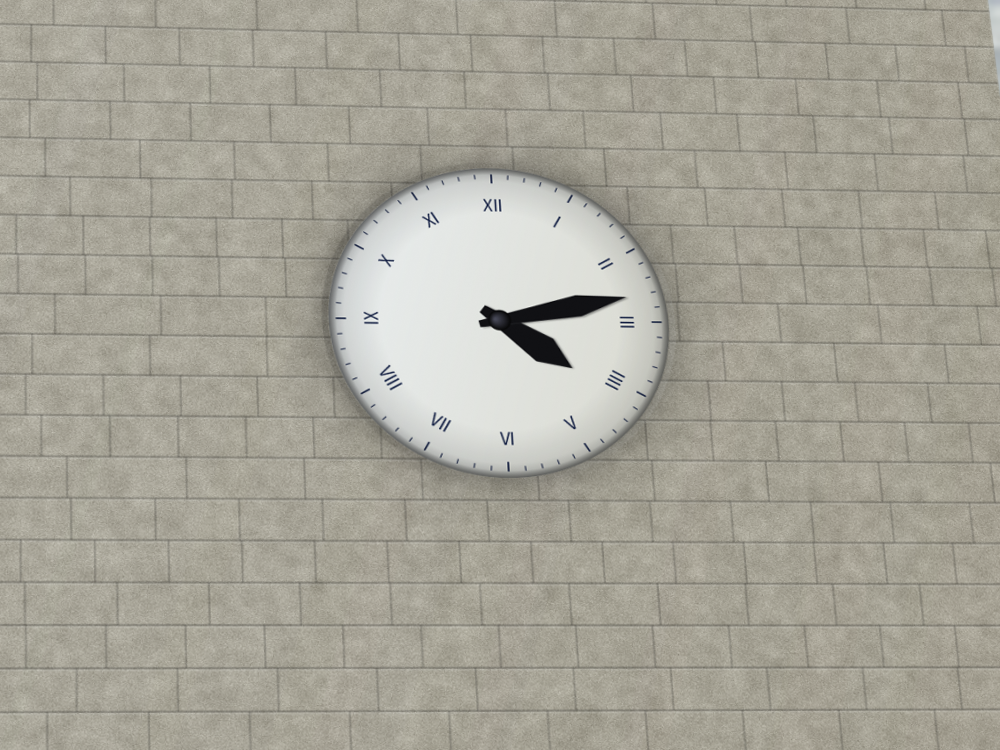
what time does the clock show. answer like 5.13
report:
4.13
